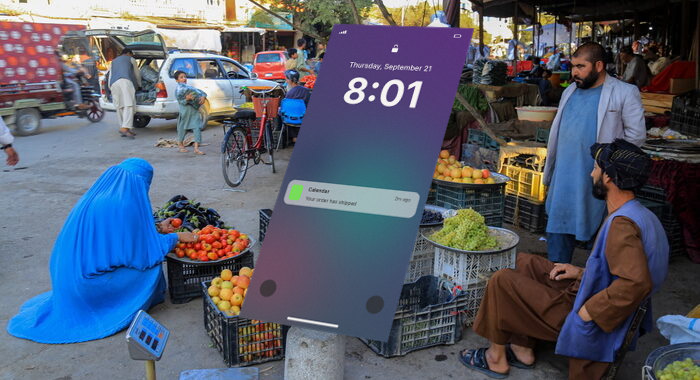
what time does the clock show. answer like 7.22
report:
8.01
